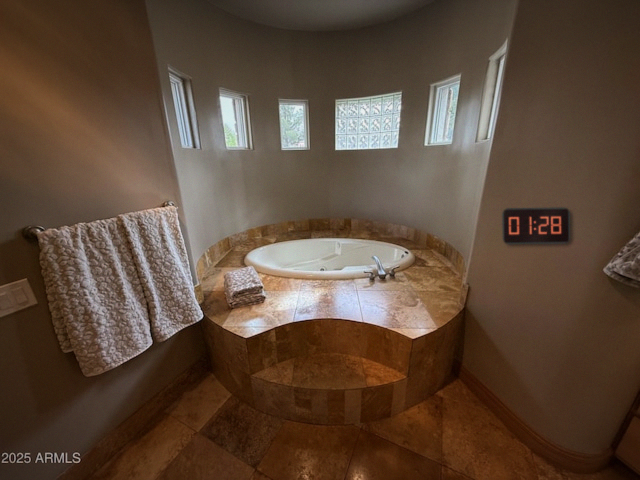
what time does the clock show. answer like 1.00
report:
1.28
